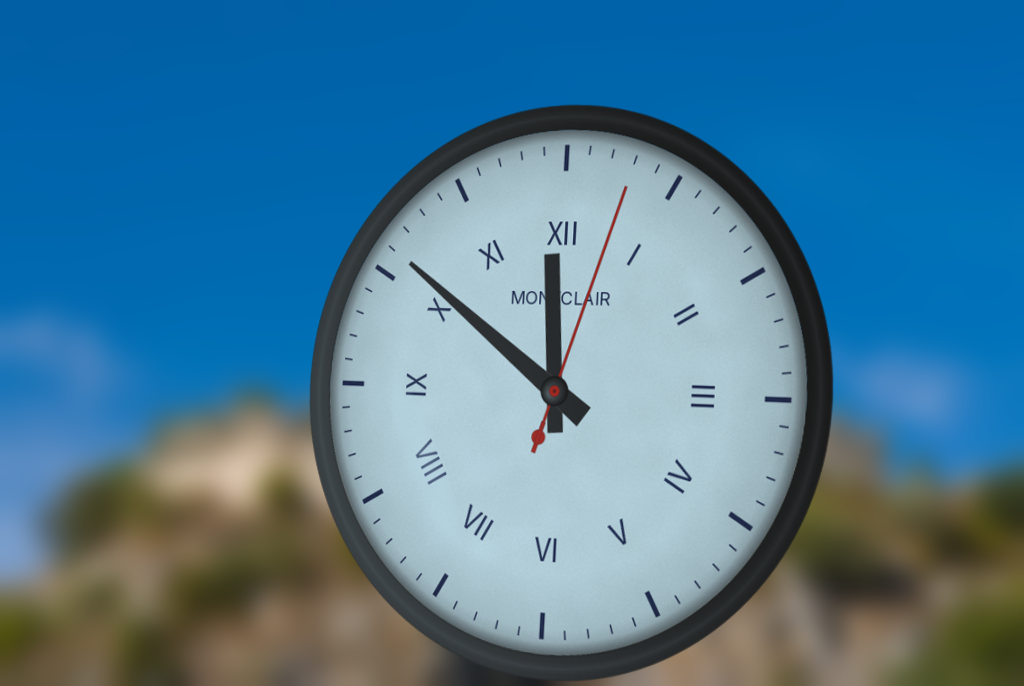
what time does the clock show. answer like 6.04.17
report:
11.51.03
